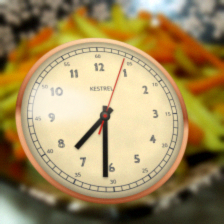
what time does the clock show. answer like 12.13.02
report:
7.31.04
